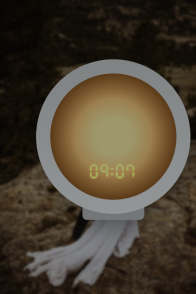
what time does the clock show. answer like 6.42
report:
9.07
